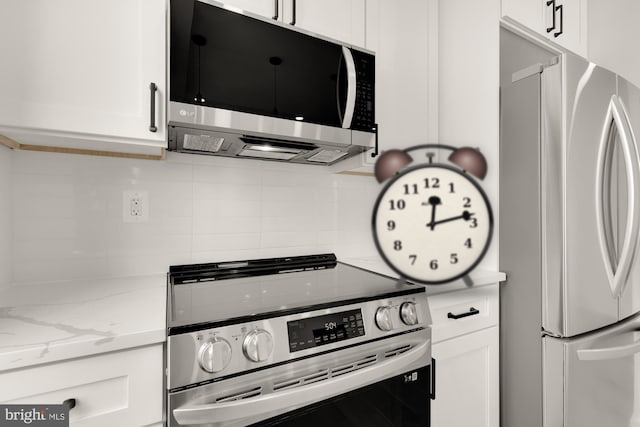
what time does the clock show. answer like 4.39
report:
12.13
